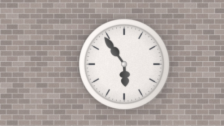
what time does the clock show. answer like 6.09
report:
5.54
